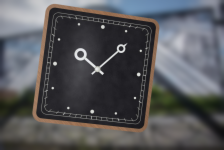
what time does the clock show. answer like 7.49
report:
10.07
